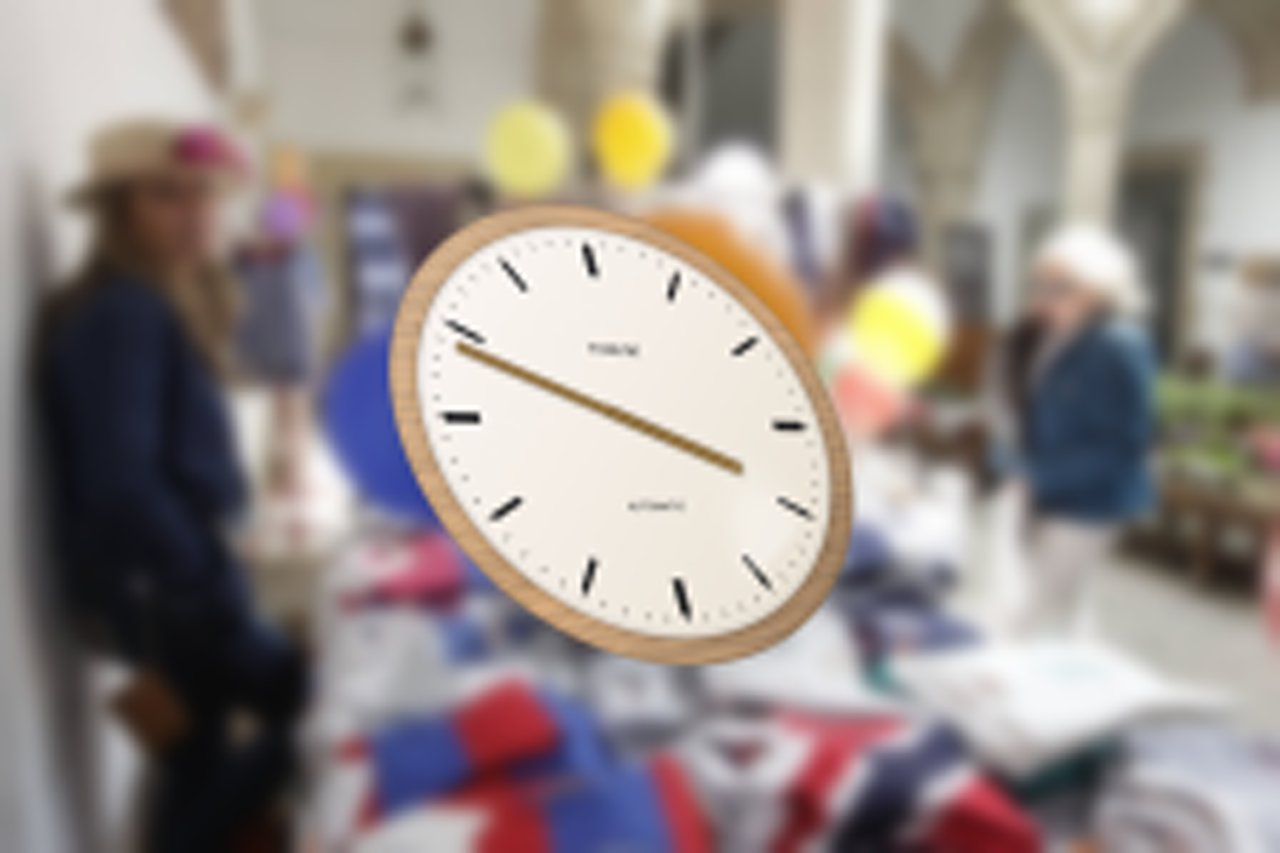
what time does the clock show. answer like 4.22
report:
3.49
